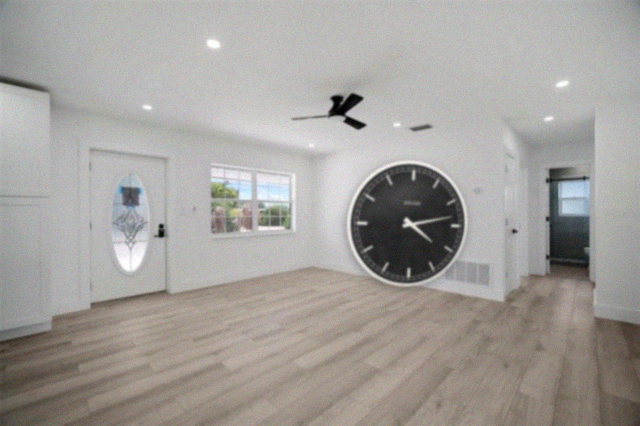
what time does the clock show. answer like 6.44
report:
4.13
